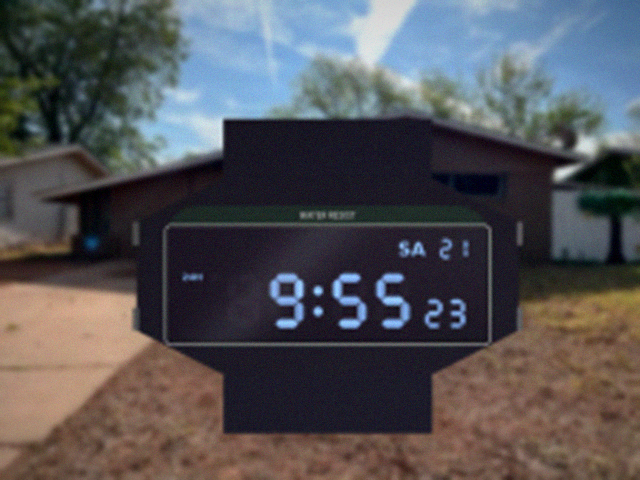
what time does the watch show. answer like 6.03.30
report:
9.55.23
